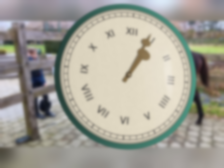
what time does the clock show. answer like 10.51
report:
1.04
